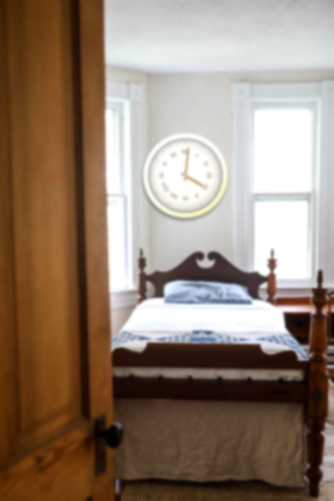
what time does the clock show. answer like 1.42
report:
4.01
